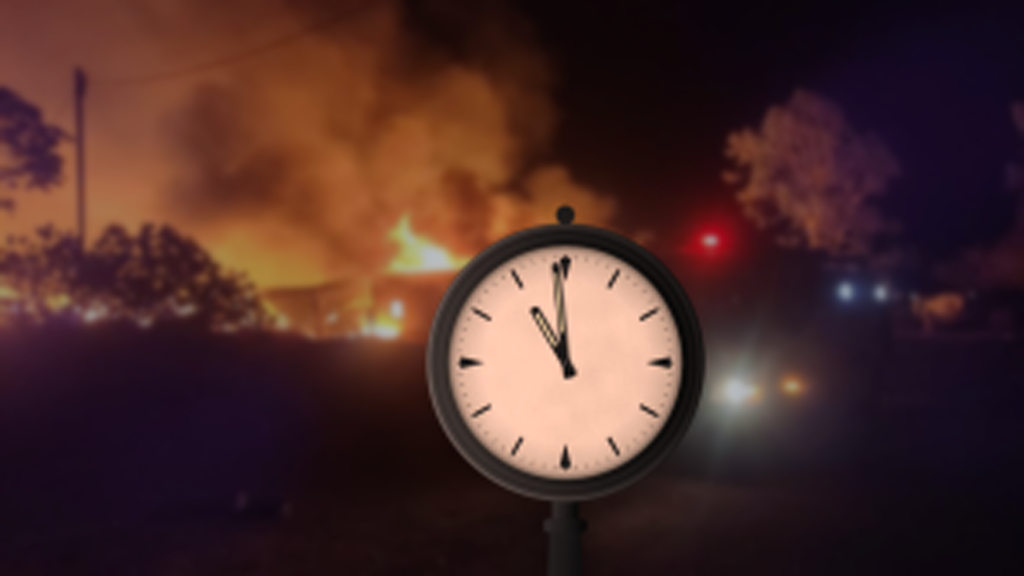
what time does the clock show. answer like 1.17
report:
10.59
